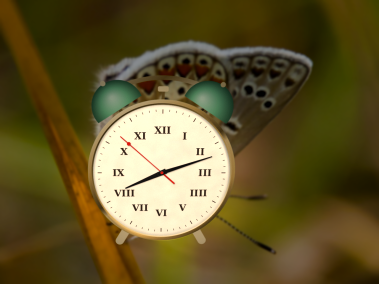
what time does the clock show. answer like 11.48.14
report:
8.11.52
